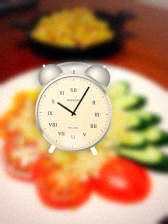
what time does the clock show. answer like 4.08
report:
10.05
